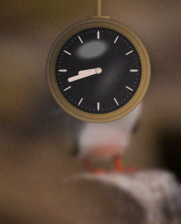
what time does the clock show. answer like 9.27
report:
8.42
